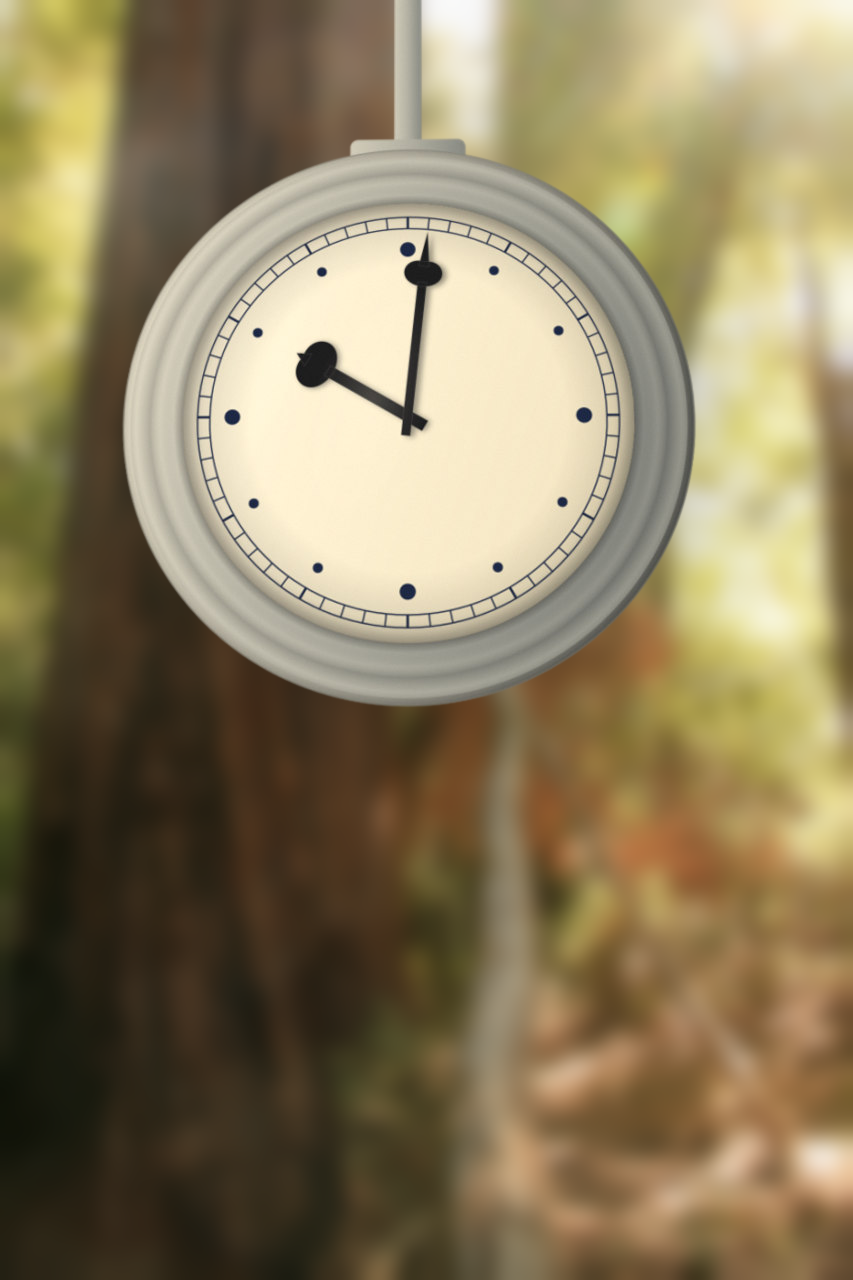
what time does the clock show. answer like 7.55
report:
10.01
